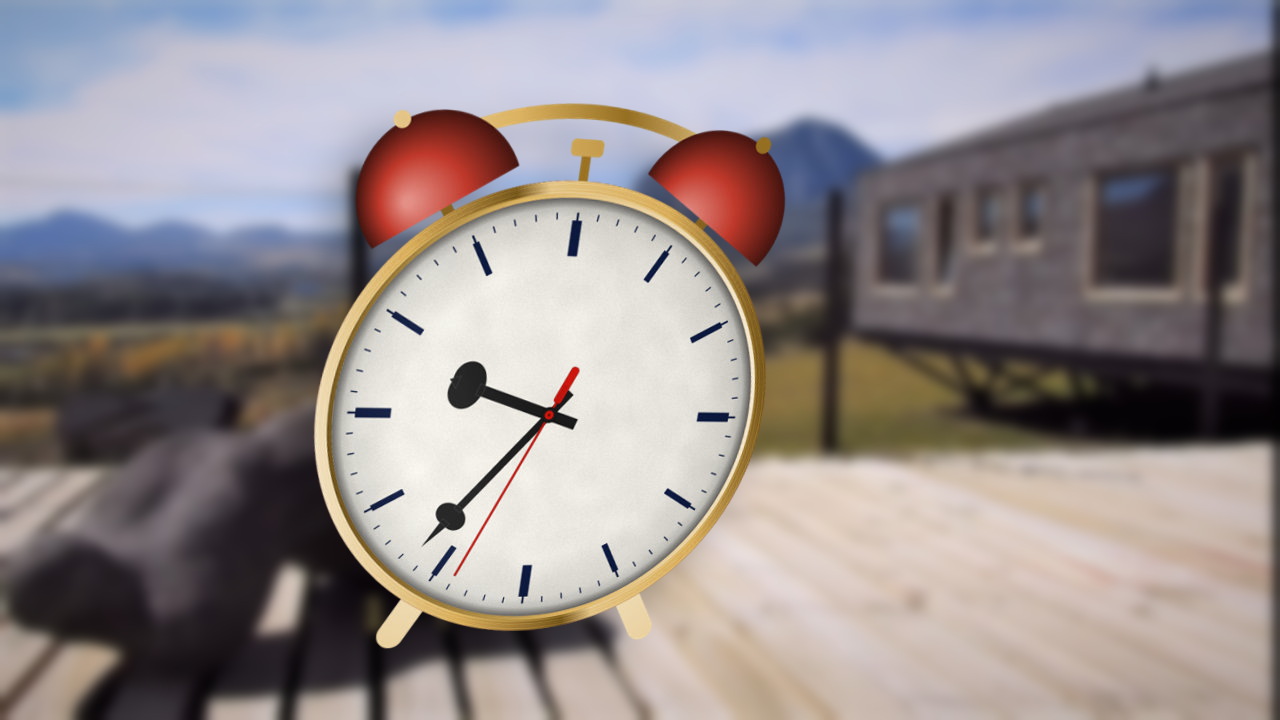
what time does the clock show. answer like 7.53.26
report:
9.36.34
